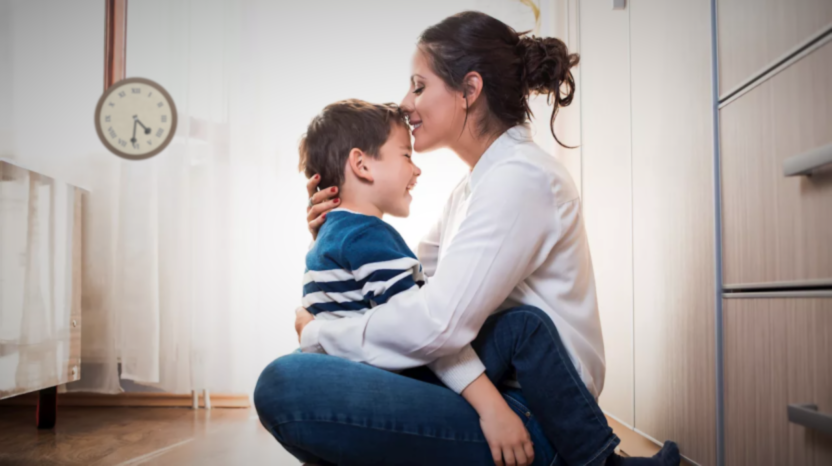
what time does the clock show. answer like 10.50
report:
4.31
